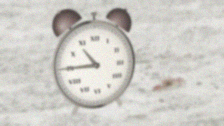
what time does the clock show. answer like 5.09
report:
10.45
